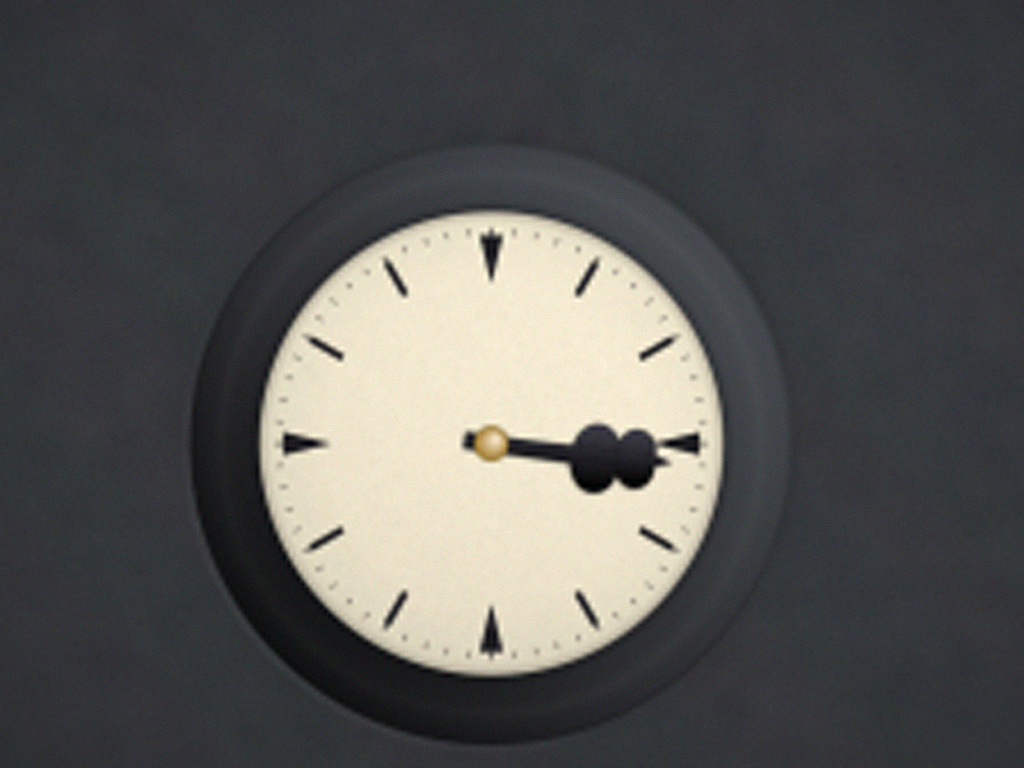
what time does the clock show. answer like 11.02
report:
3.16
